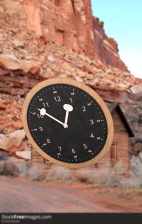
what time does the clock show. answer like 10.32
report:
12.52
